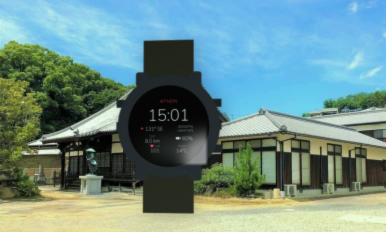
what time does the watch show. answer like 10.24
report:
15.01
